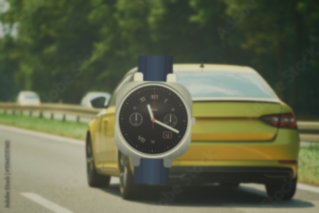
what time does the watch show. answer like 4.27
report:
11.19
